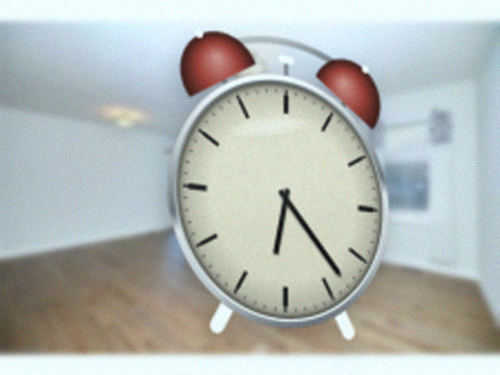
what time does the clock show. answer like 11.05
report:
6.23
